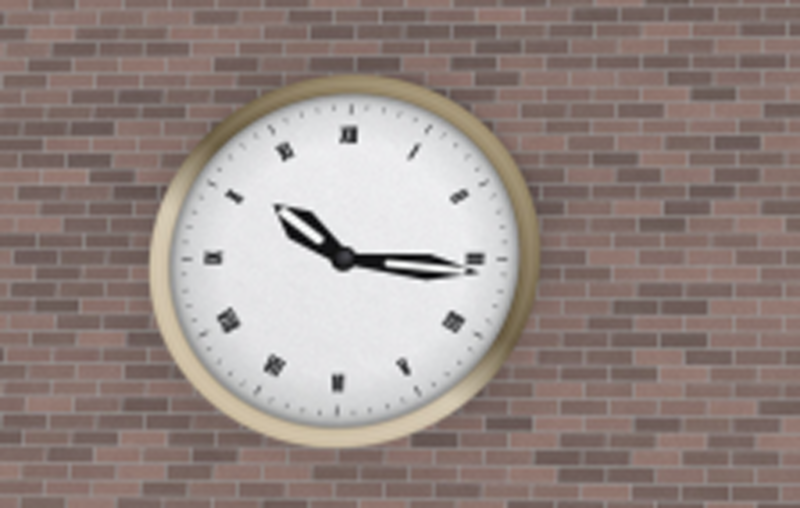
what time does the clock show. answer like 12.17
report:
10.16
